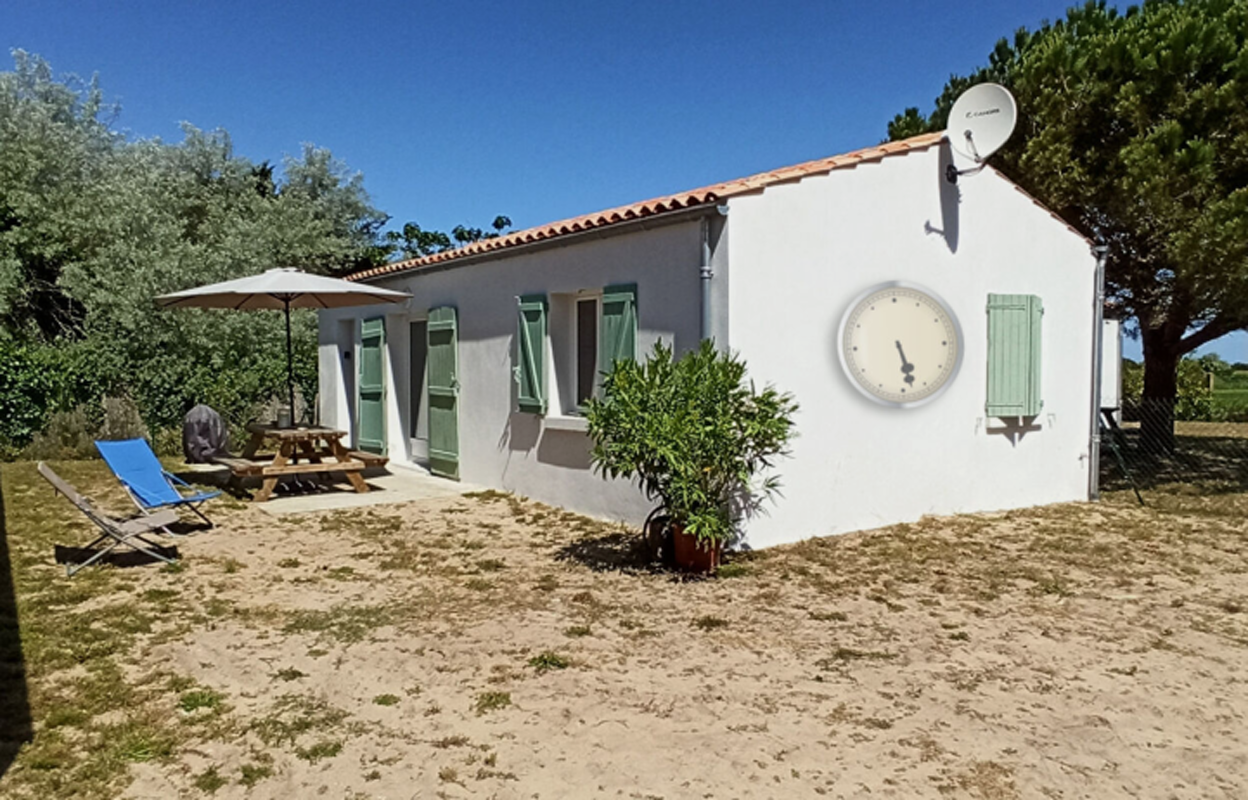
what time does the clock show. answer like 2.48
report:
5.28
